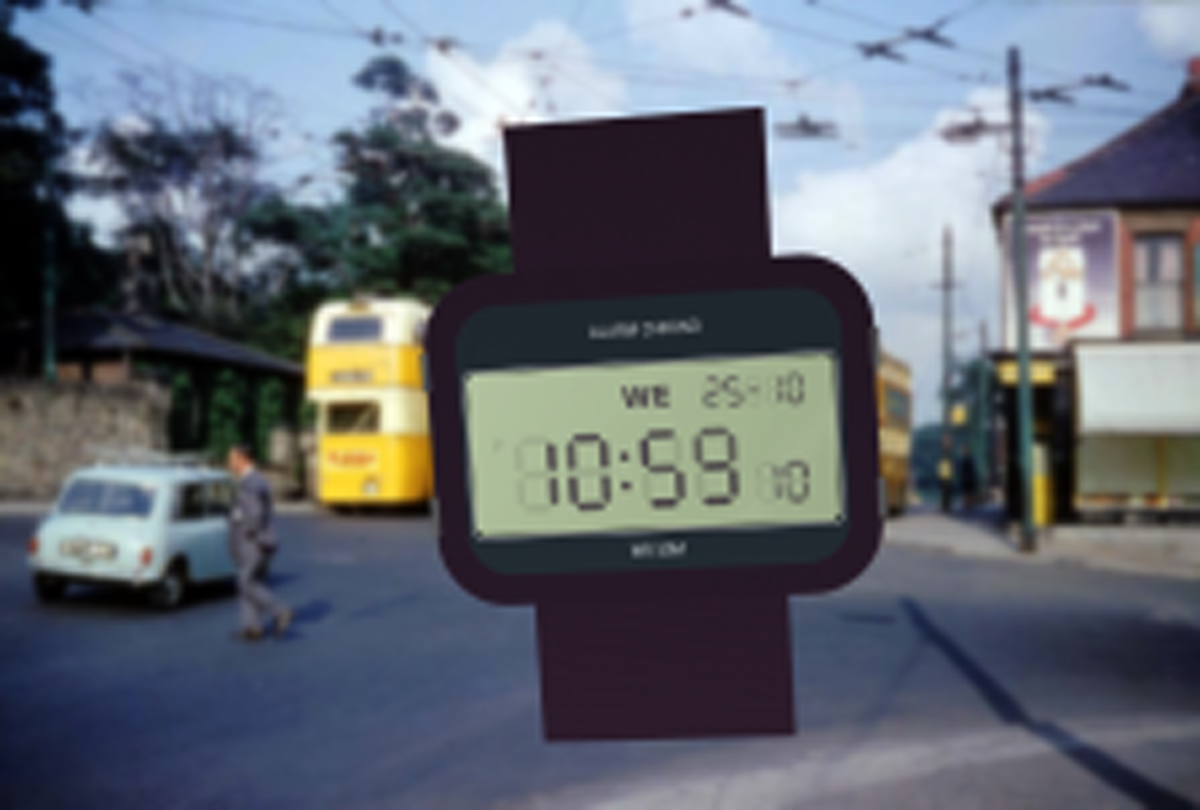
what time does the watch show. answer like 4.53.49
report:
10.59.10
